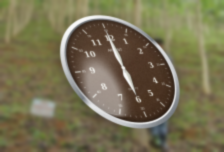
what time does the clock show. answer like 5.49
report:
6.00
